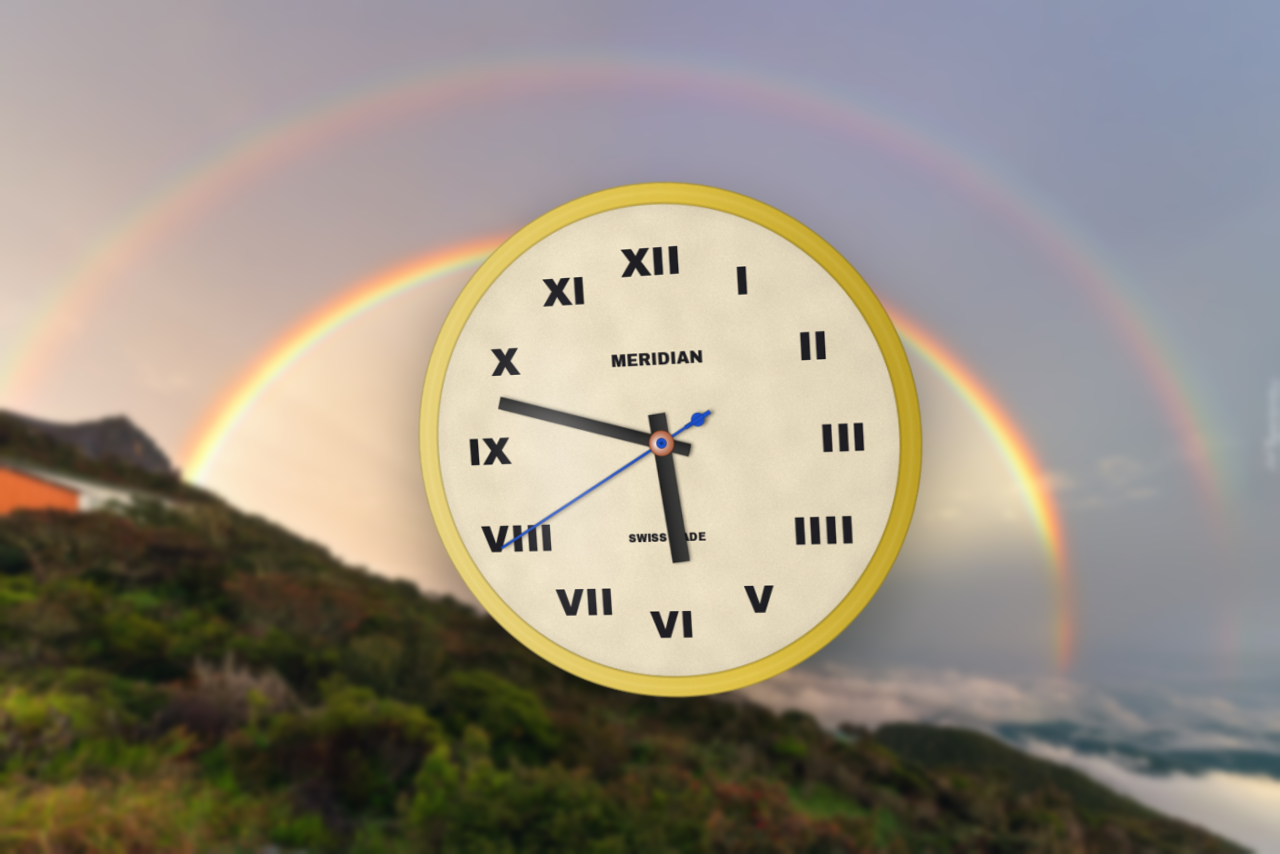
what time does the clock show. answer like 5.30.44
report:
5.47.40
